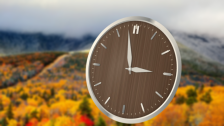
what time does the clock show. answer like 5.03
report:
2.58
